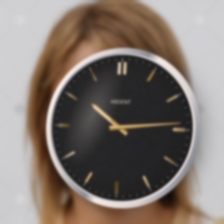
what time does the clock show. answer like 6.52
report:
10.14
